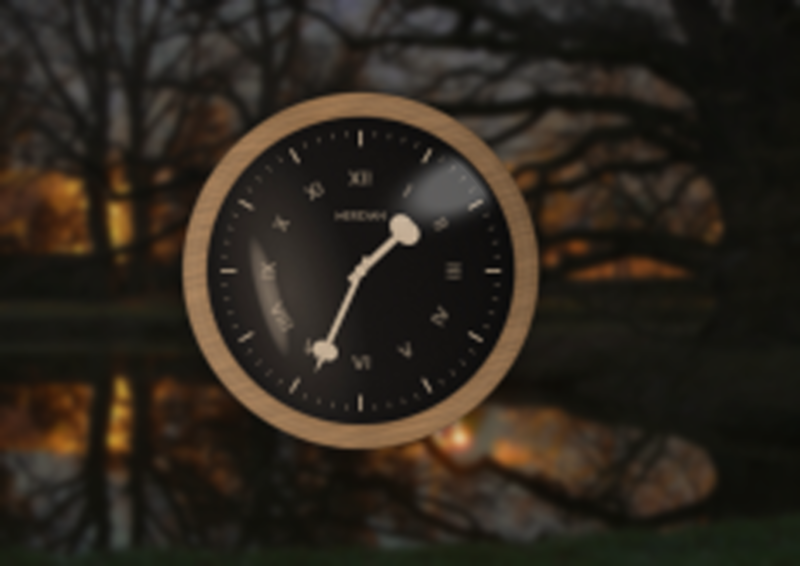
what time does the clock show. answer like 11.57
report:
1.34
